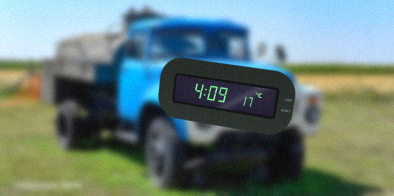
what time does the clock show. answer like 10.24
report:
4.09
